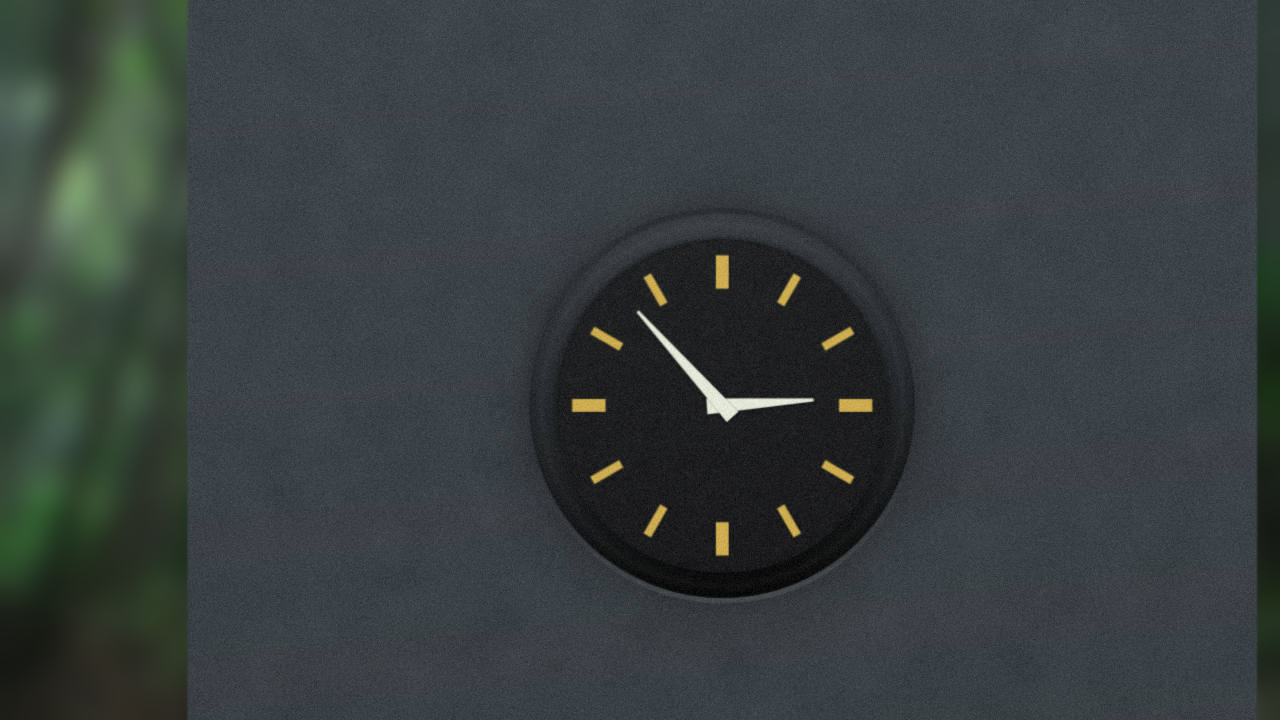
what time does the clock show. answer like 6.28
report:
2.53
